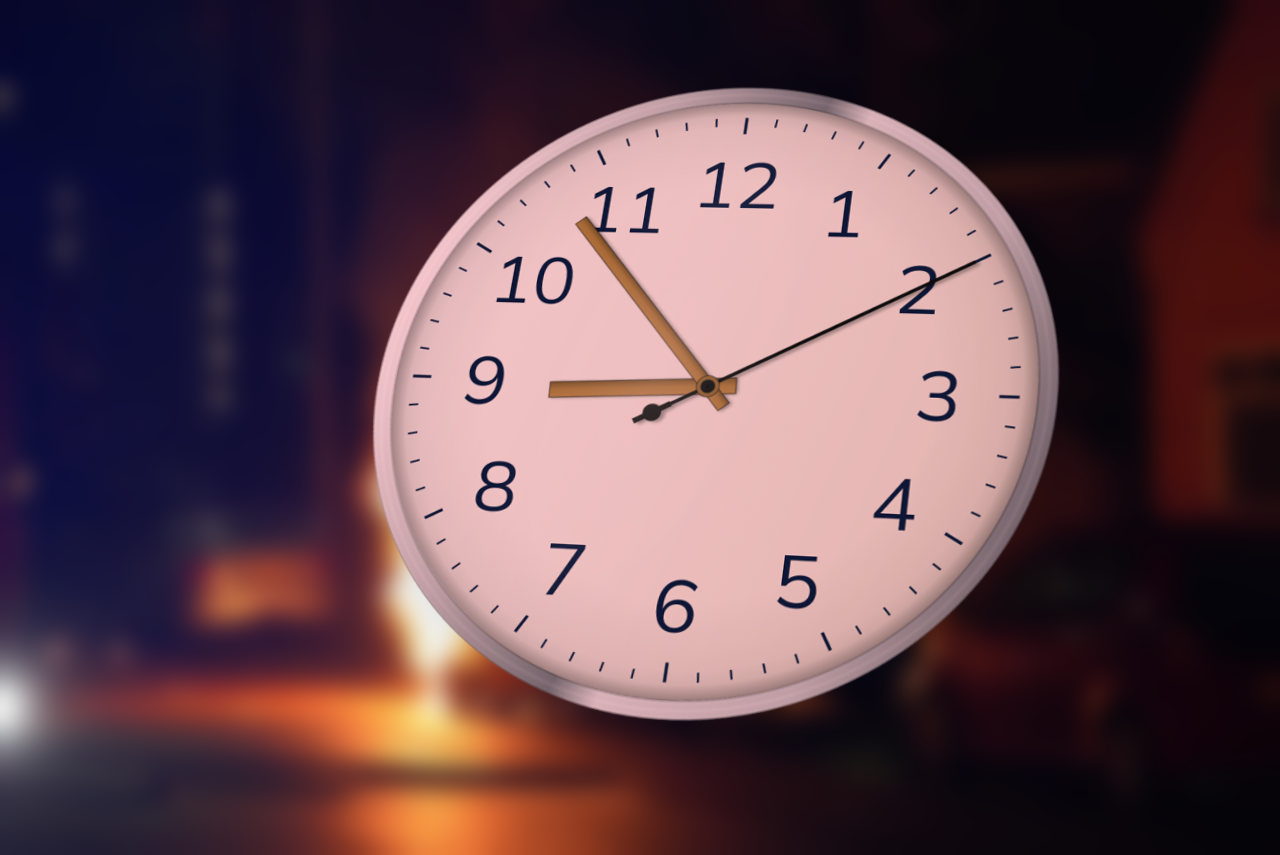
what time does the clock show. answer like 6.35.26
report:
8.53.10
